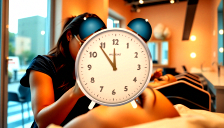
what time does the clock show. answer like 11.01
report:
11.54
